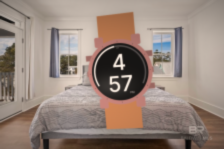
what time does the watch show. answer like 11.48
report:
4.57
